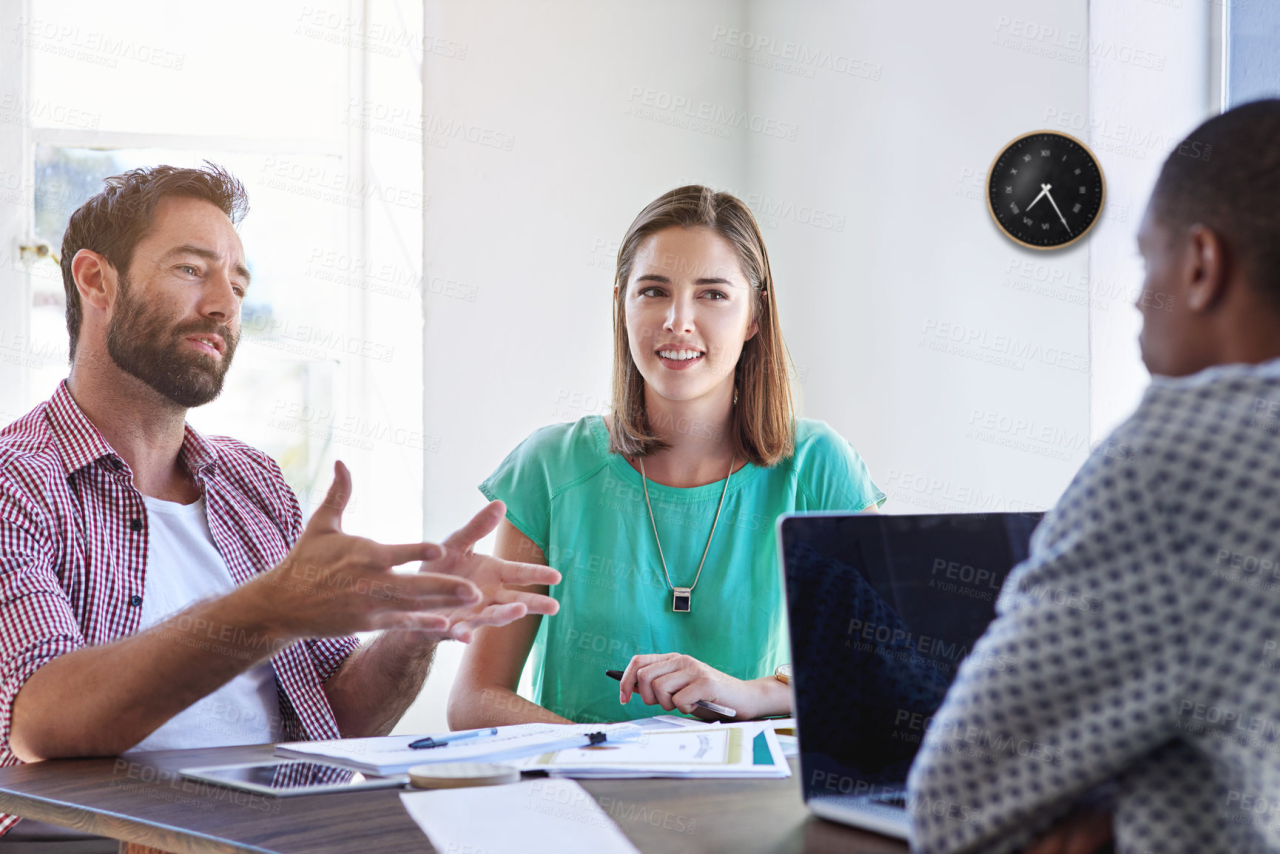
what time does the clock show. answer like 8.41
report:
7.25
